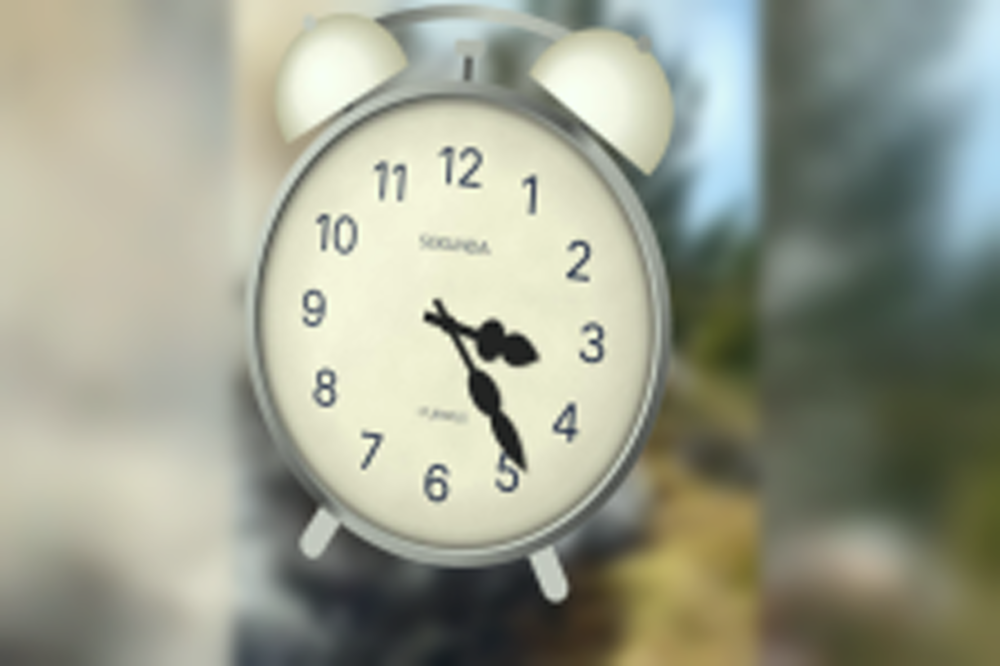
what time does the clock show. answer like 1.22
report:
3.24
